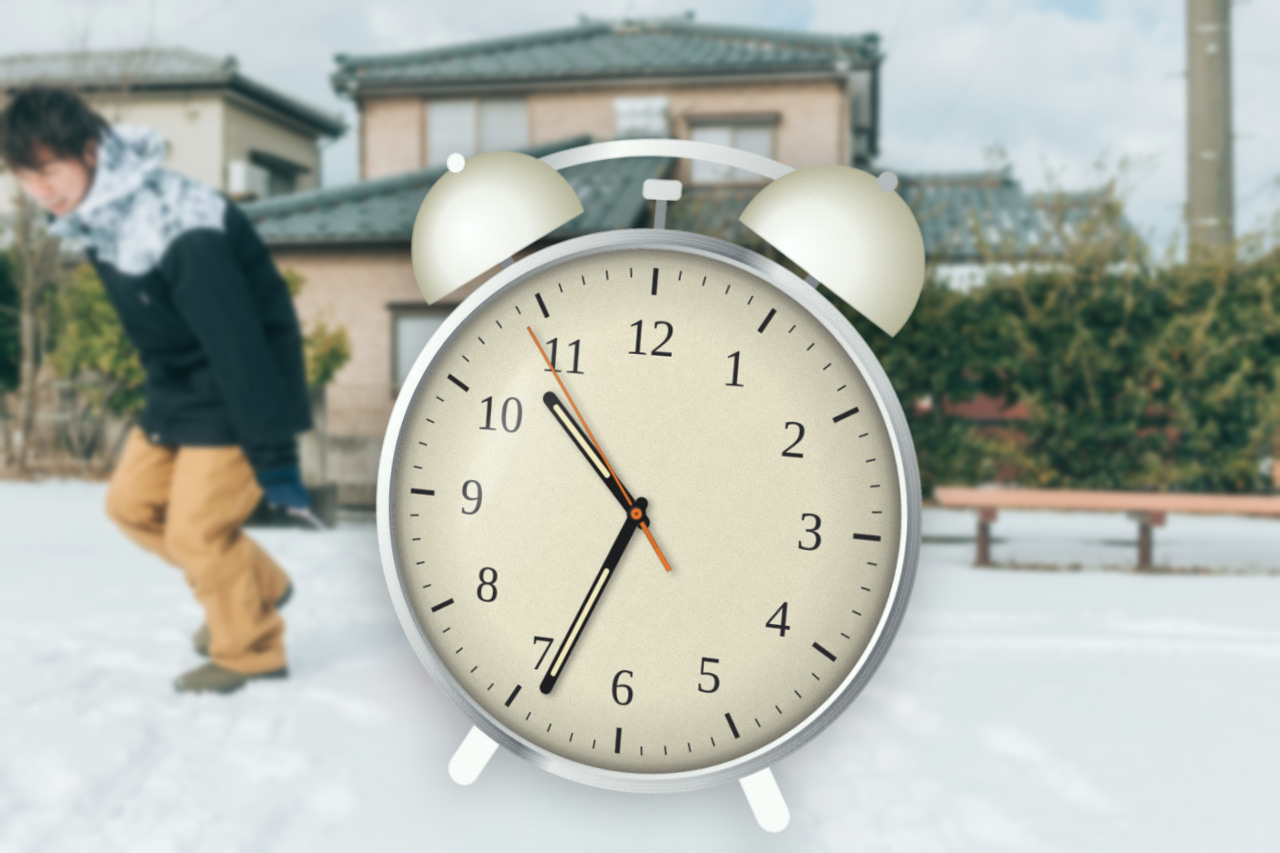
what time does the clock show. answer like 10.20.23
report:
10.33.54
